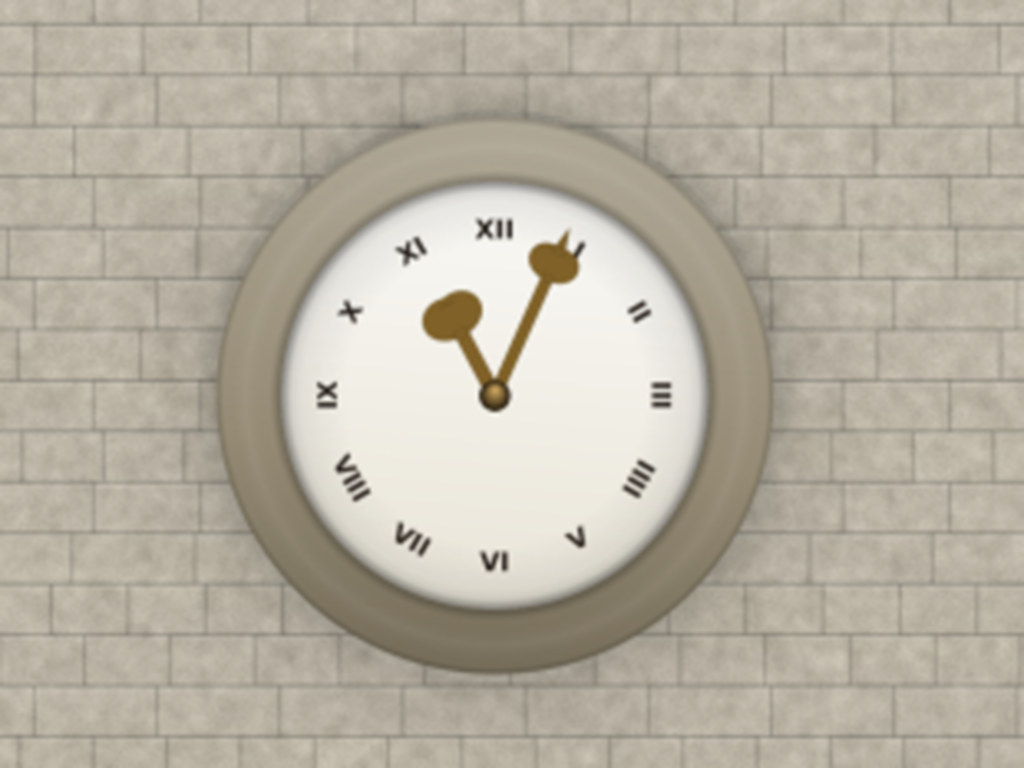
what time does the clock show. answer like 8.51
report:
11.04
